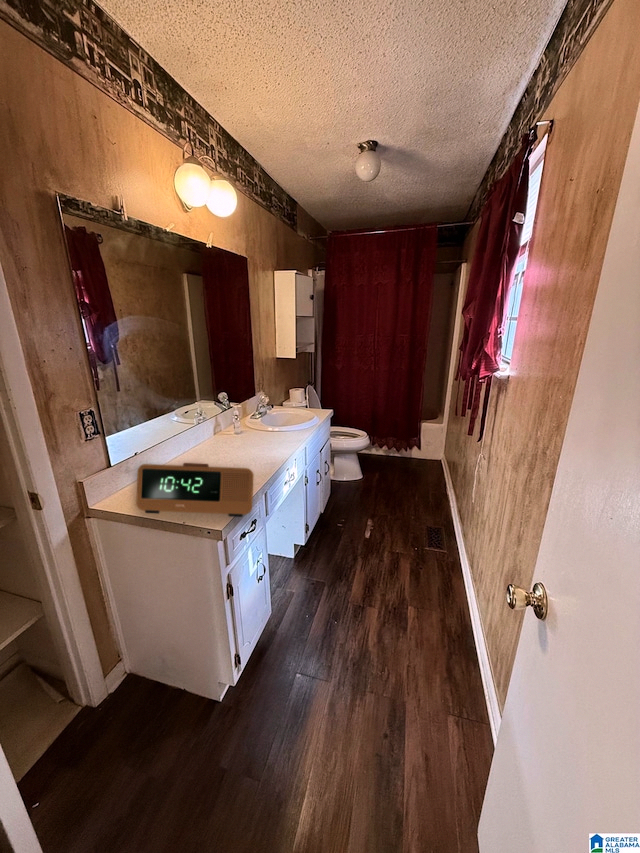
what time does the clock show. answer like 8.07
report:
10.42
